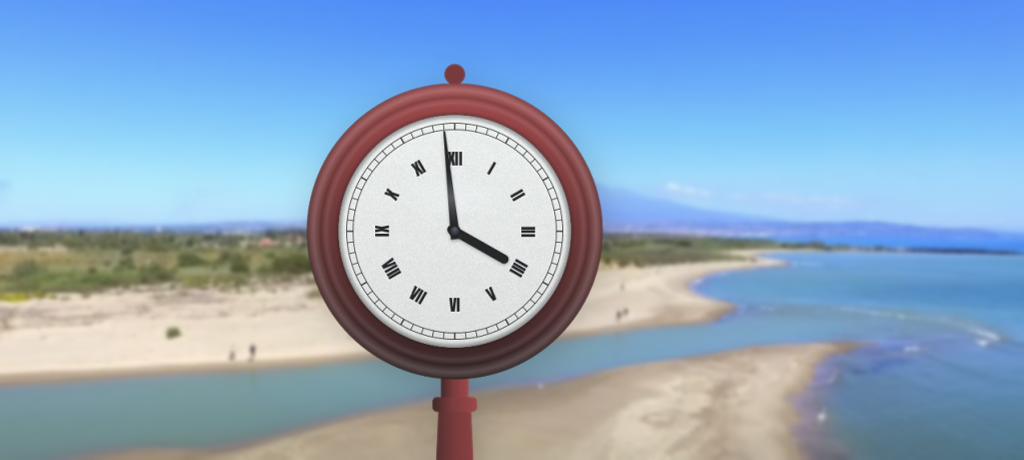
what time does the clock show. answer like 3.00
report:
3.59
